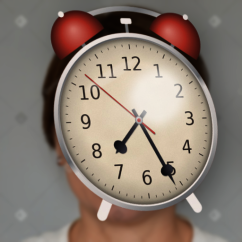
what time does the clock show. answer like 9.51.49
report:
7.25.52
